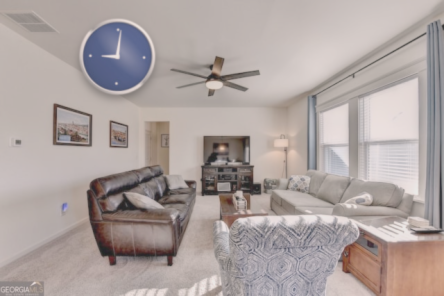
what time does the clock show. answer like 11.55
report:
9.01
